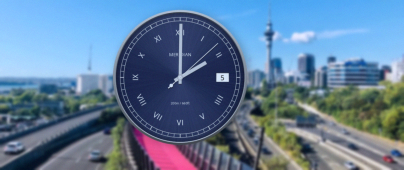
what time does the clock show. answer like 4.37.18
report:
2.00.08
